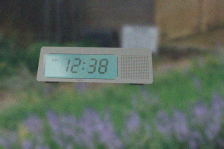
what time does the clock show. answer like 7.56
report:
12.38
